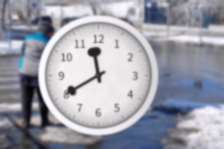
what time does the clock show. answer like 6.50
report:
11.40
